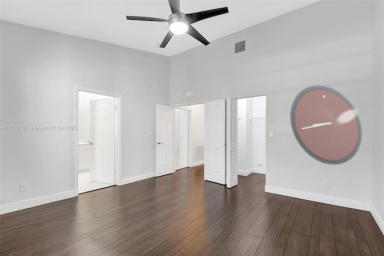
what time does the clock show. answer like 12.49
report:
8.43
